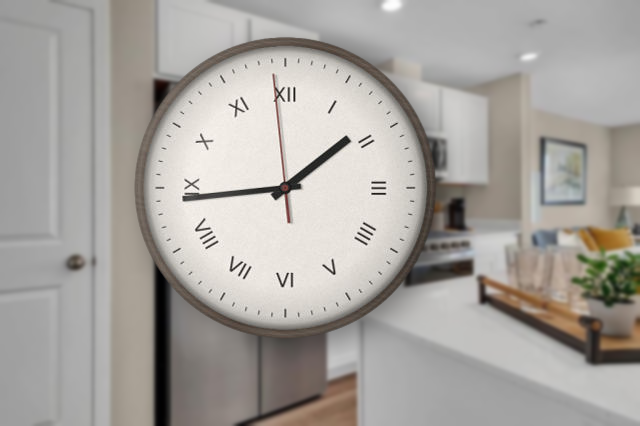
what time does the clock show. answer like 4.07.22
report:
1.43.59
